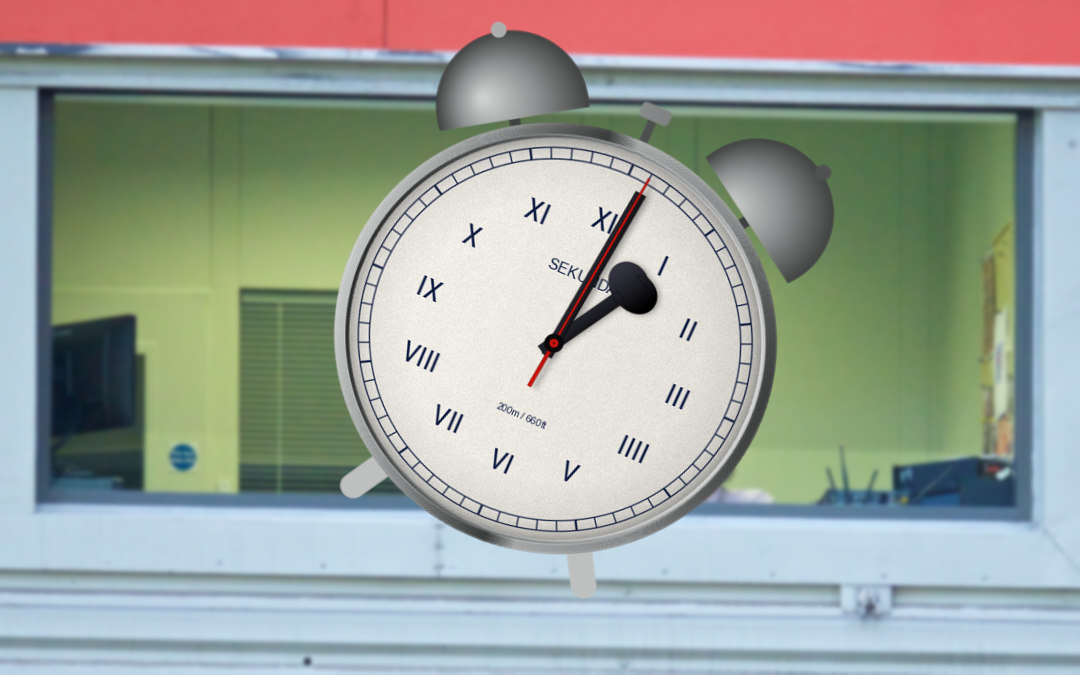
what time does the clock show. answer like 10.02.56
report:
1.01.01
